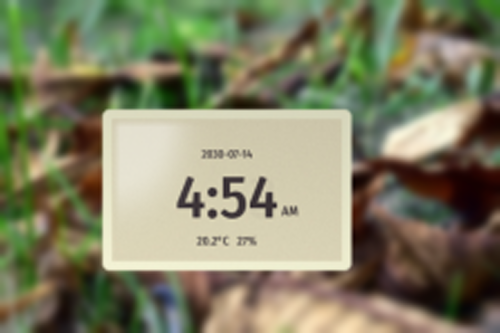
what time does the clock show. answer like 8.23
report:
4.54
